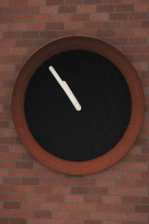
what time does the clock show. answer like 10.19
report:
10.54
